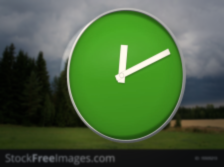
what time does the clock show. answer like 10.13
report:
12.11
